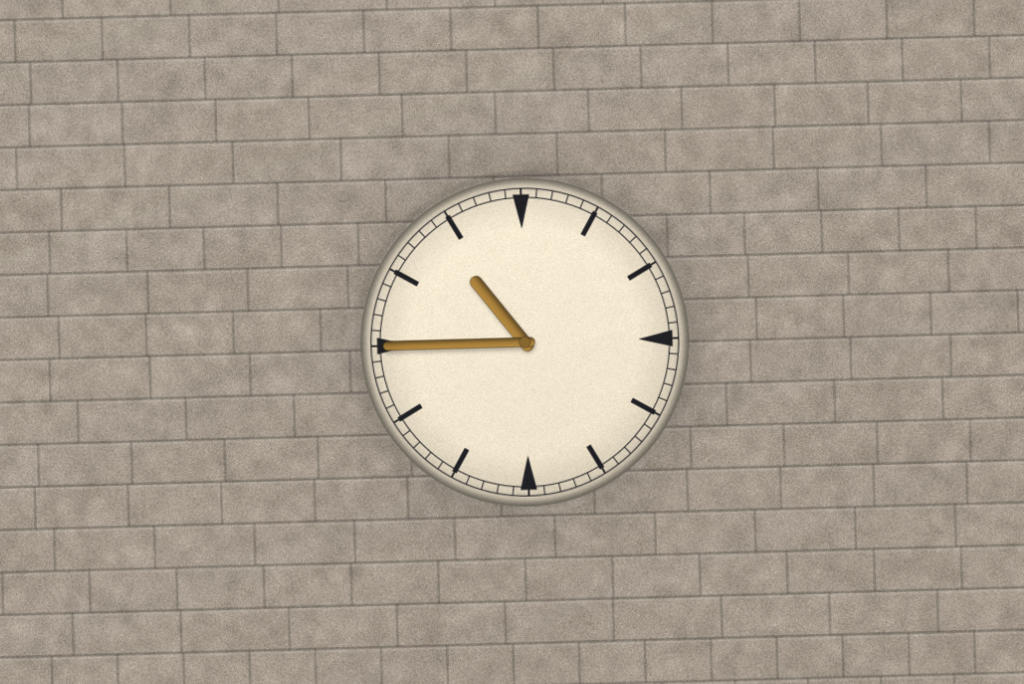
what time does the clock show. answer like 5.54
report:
10.45
